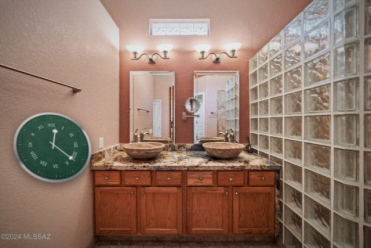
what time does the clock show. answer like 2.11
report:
12.22
